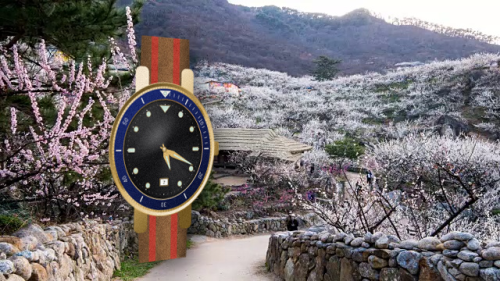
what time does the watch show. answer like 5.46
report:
5.19
